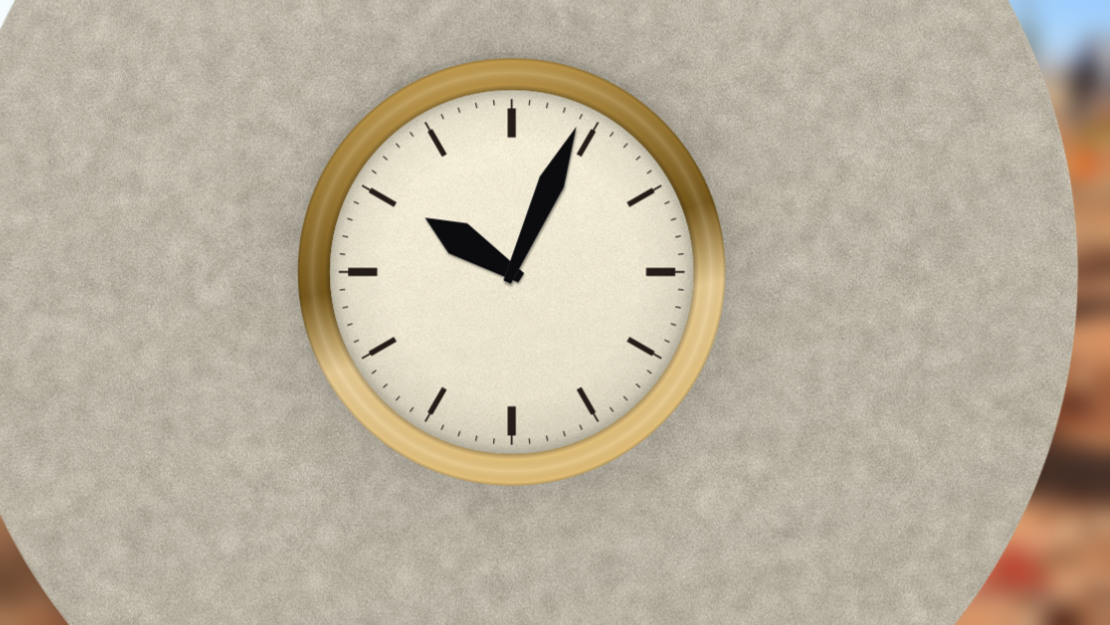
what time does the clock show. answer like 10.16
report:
10.04
